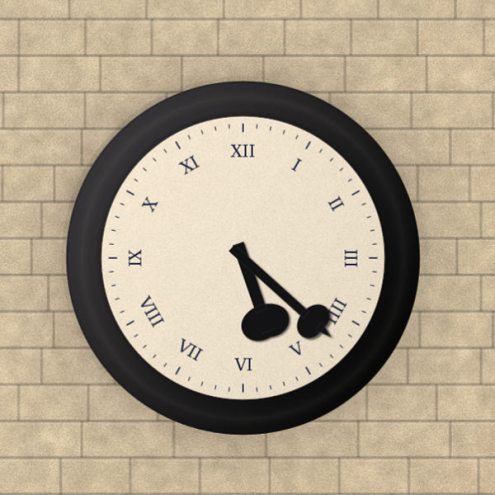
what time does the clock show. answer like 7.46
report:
5.22
